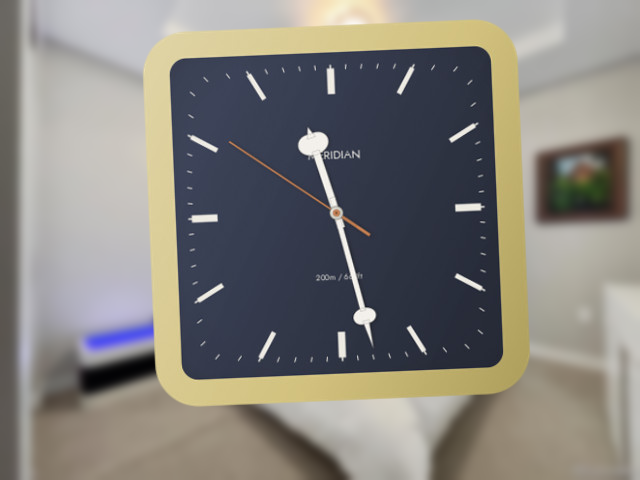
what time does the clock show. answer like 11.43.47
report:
11.27.51
